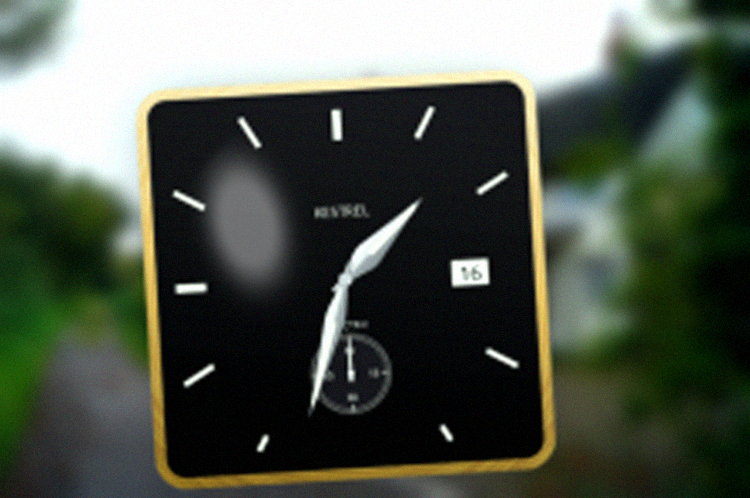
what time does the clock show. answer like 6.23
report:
1.33
